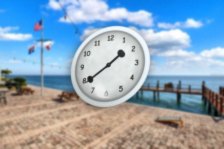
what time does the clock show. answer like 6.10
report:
1.39
